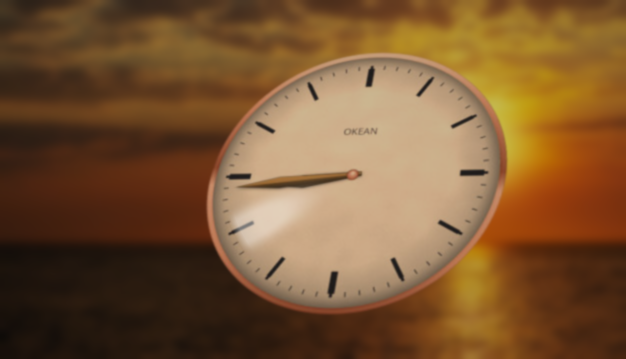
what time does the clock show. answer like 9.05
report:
8.44
